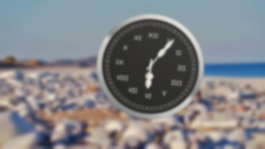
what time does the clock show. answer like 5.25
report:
6.06
